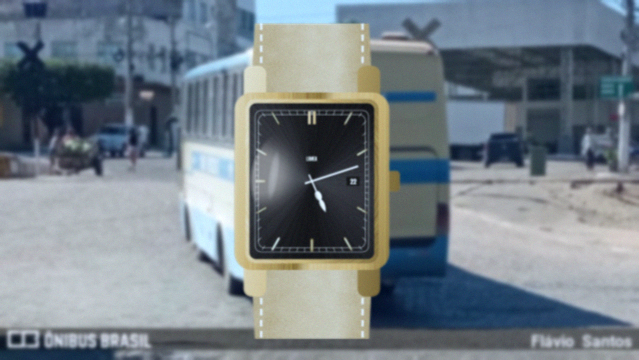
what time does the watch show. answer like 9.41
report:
5.12
